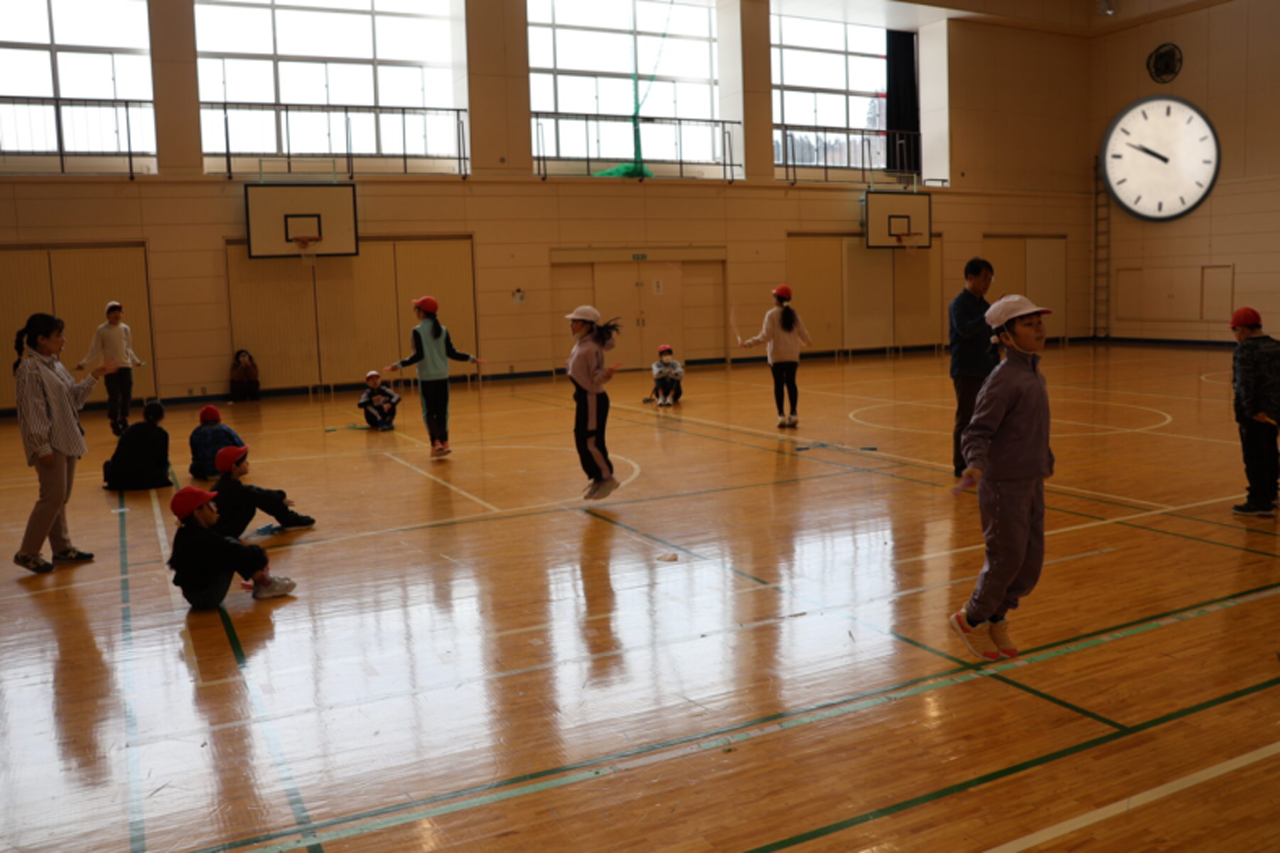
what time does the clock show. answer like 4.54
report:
9.48
